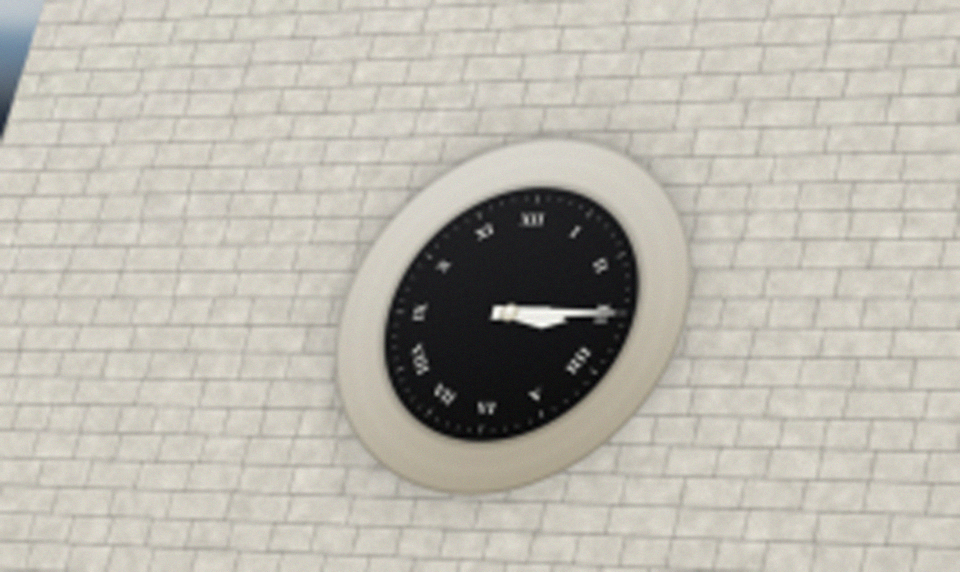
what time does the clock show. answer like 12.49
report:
3.15
